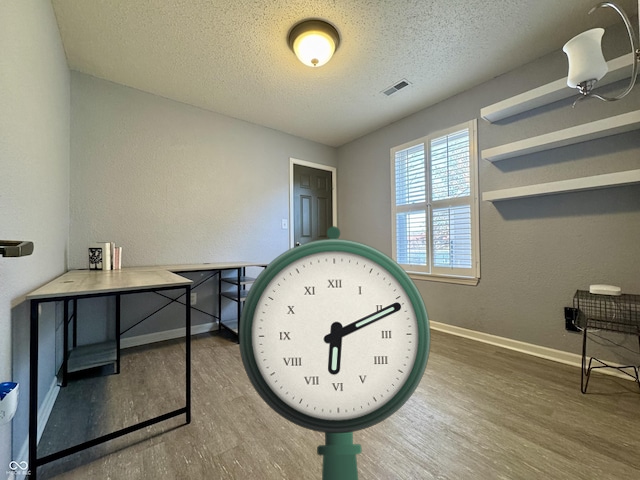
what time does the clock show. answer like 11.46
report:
6.11
